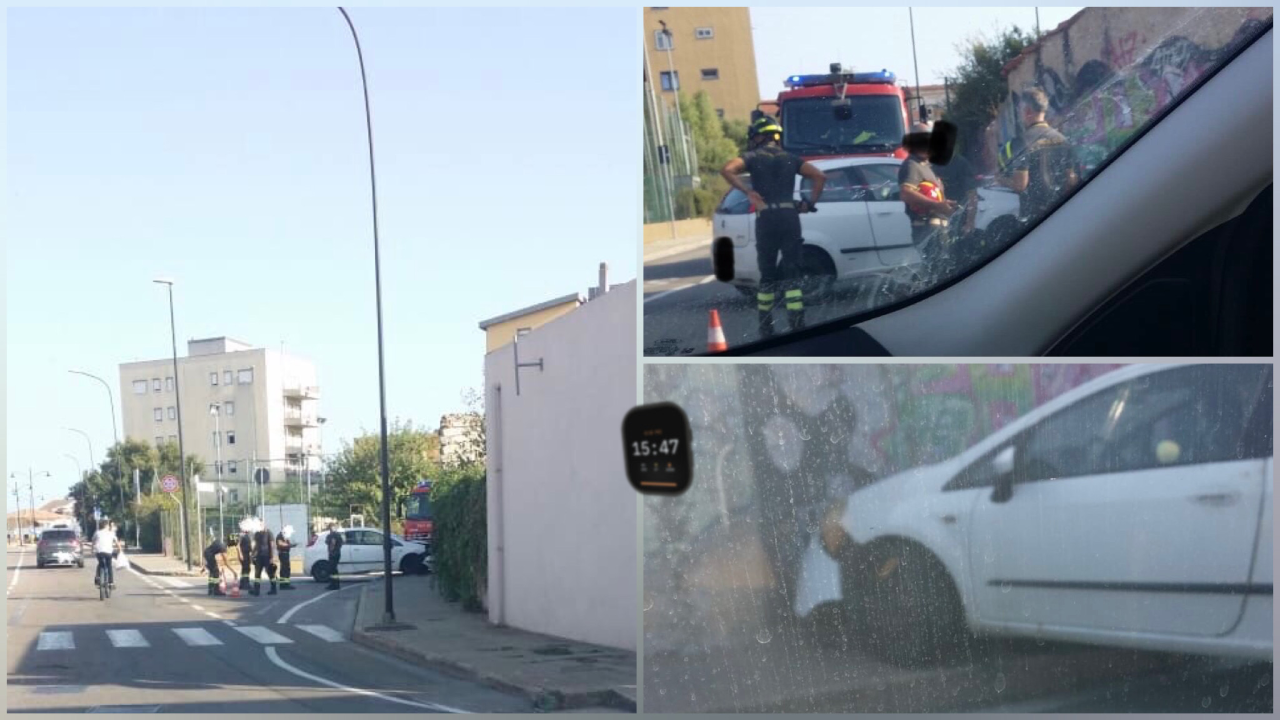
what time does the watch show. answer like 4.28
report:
15.47
